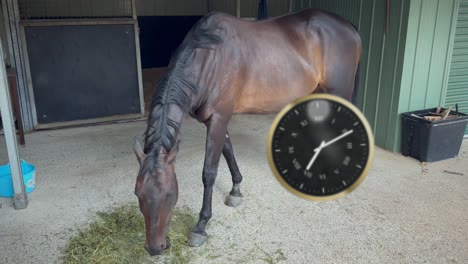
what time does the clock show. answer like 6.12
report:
7.11
